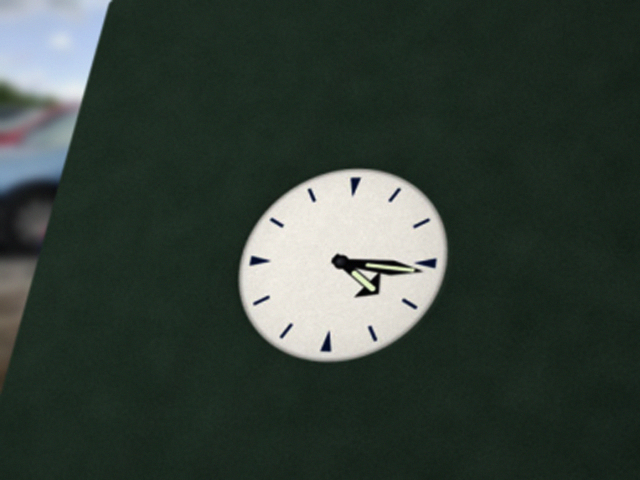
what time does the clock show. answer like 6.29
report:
4.16
